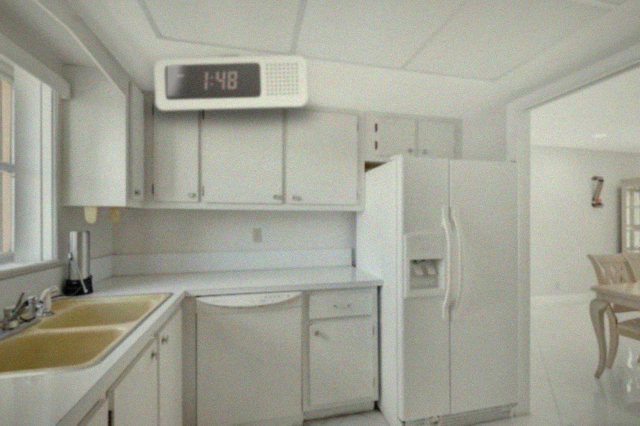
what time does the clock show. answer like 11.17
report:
1.48
